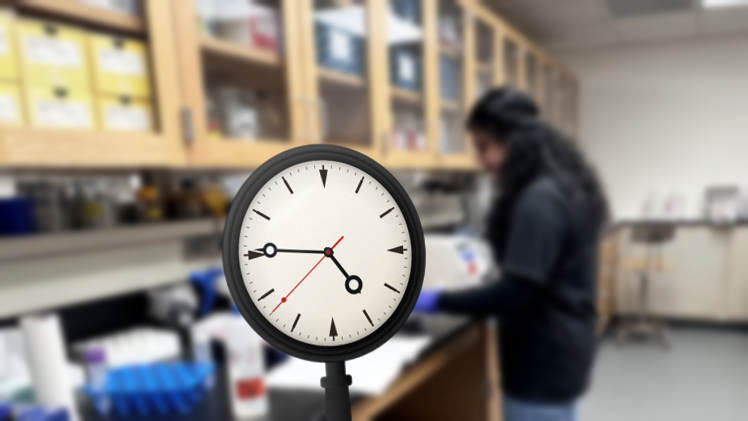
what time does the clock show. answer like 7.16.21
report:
4.45.38
